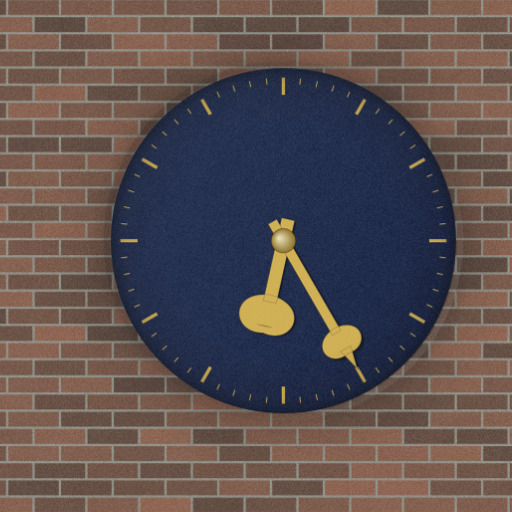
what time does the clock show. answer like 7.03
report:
6.25
